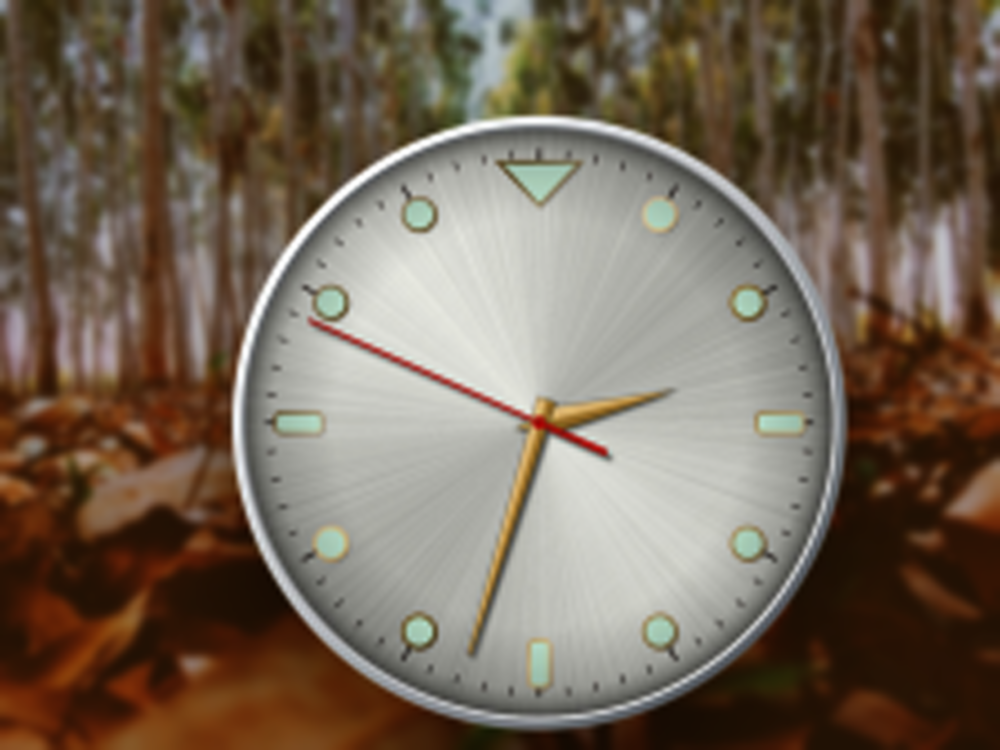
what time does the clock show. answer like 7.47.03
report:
2.32.49
